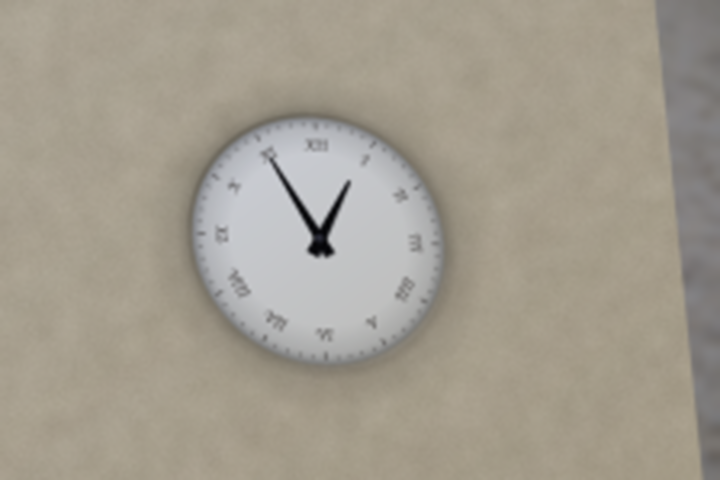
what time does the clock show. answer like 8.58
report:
12.55
